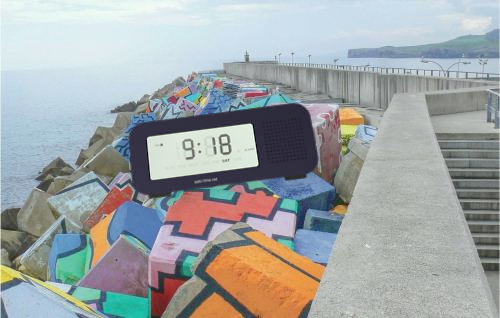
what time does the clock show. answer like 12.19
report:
9.18
